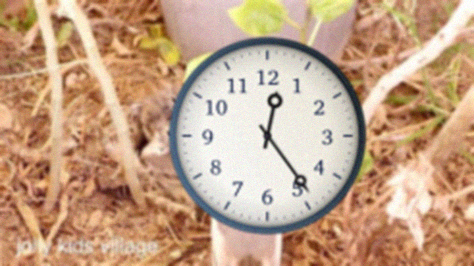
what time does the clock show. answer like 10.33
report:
12.24
